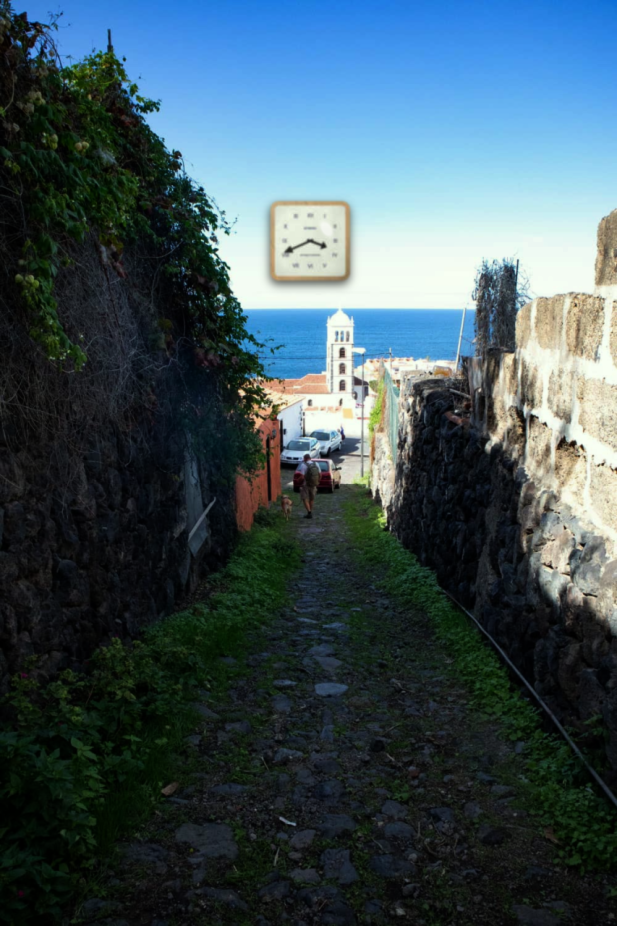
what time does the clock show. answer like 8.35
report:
3.41
